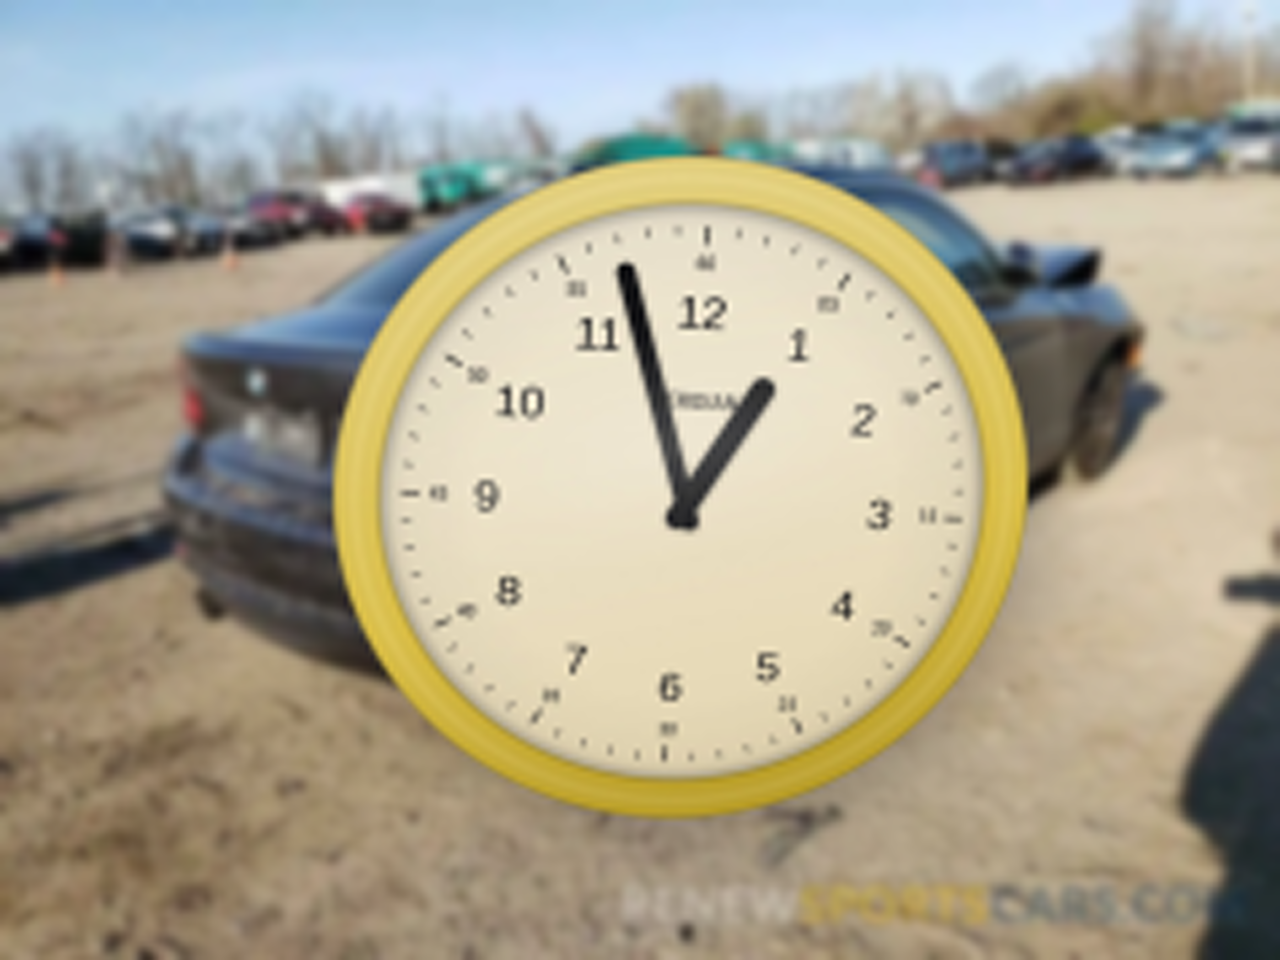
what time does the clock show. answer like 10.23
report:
12.57
